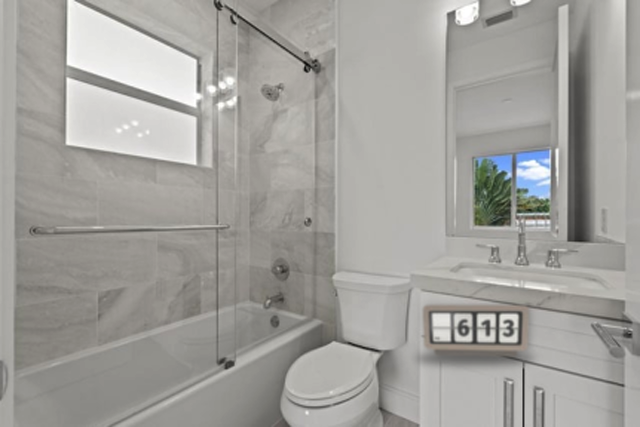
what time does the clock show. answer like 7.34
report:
6.13
